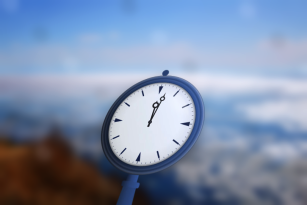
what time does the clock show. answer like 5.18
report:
12.02
